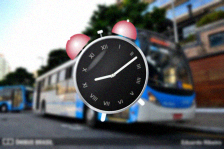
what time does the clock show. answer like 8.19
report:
9.12
